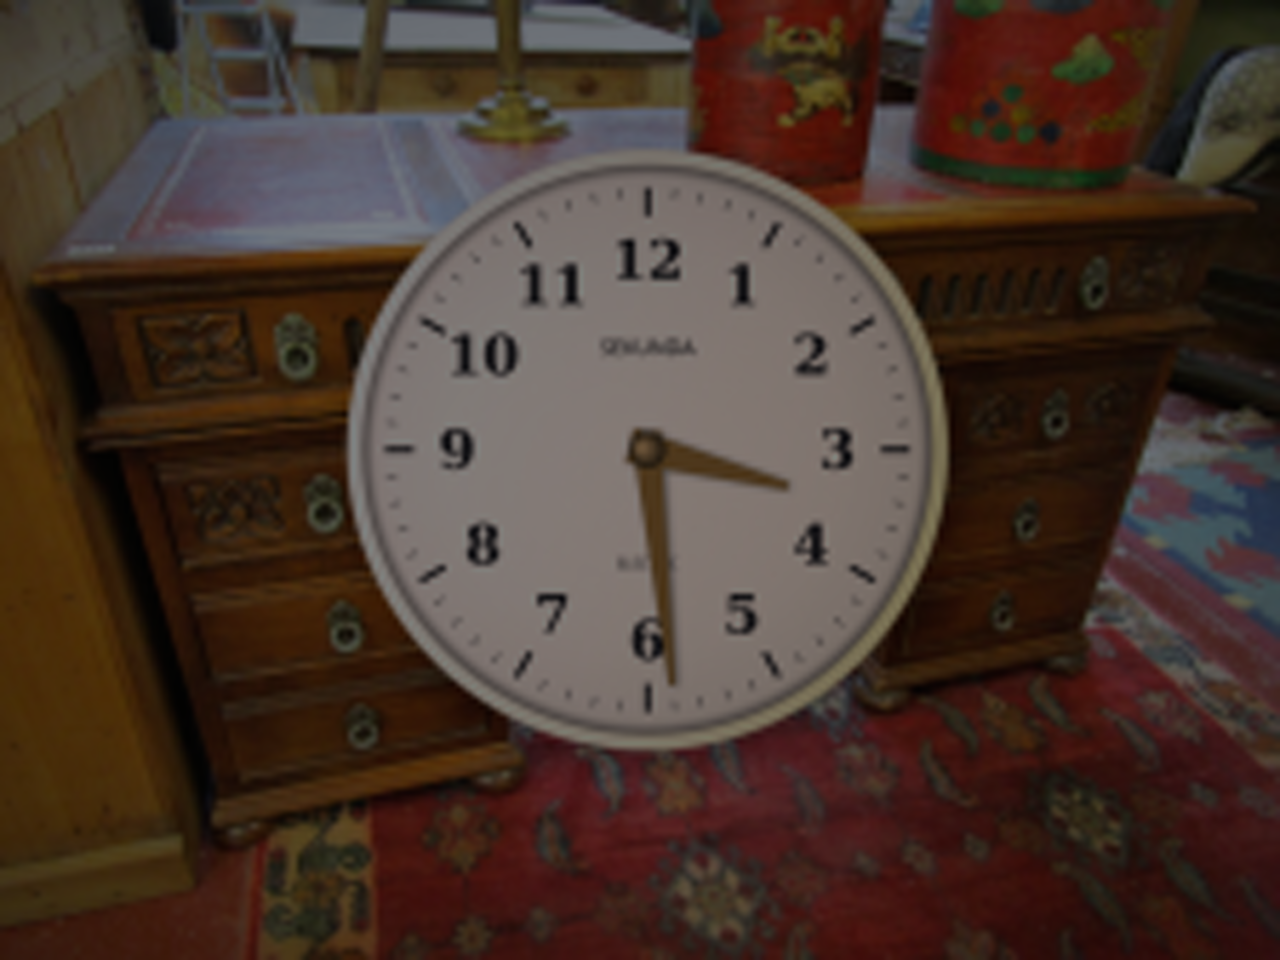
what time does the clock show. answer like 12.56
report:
3.29
